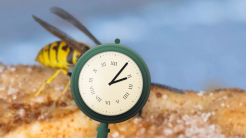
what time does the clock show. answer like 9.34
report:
2.05
